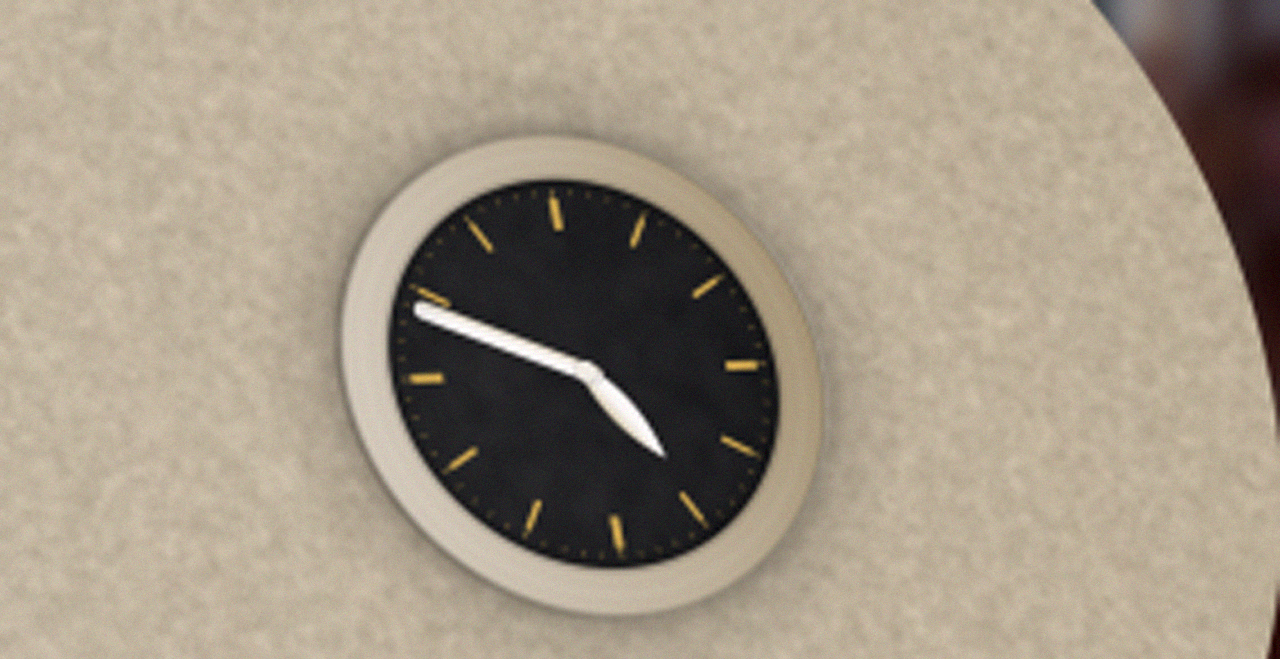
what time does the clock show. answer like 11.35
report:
4.49
